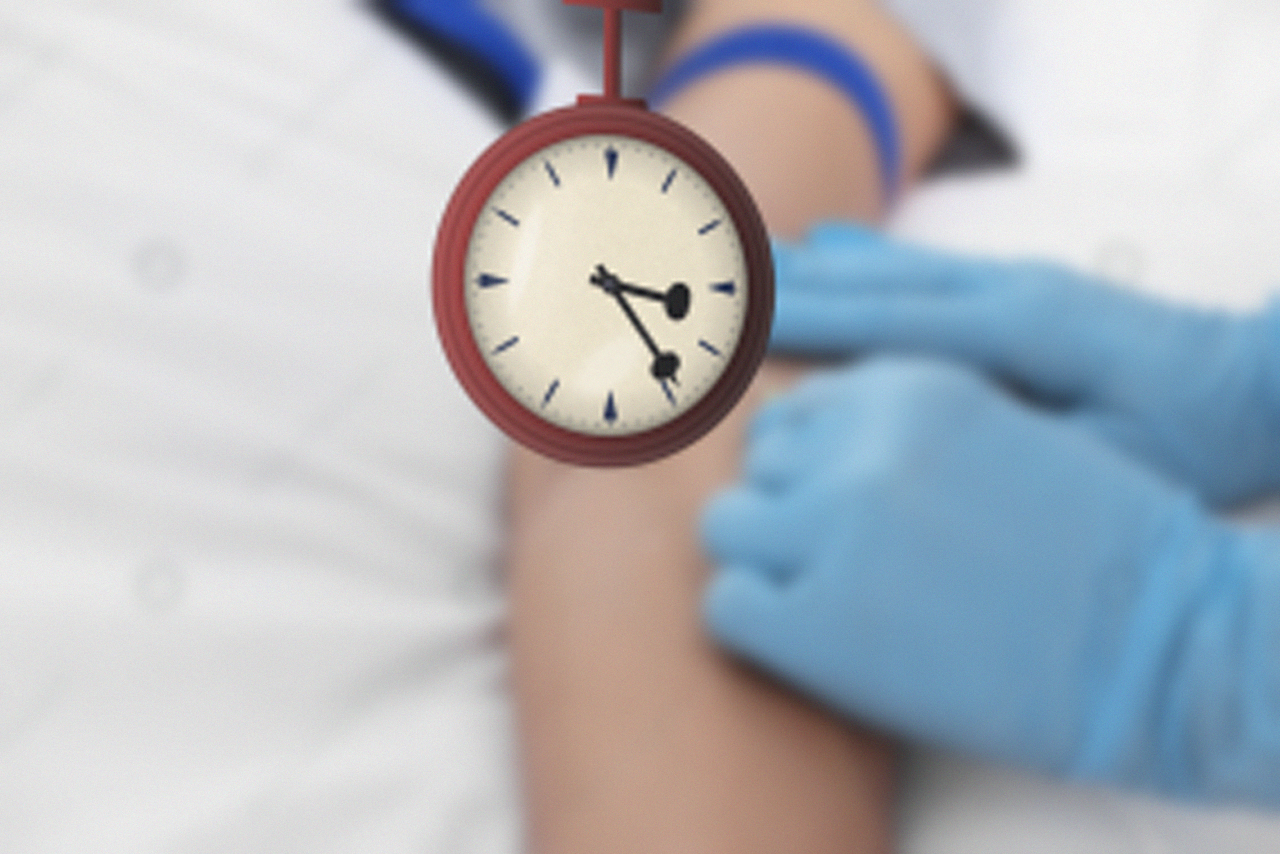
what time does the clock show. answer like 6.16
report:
3.24
